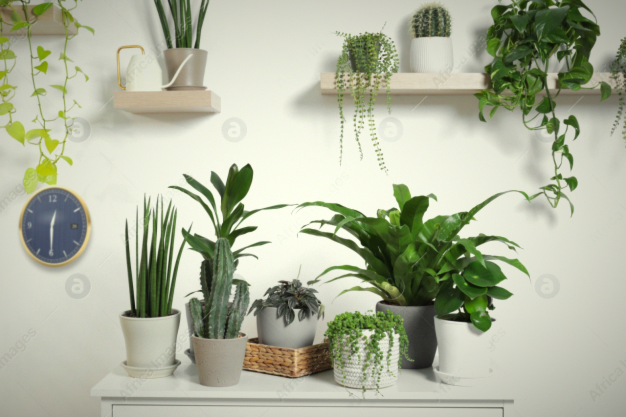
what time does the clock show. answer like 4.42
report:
12.30
